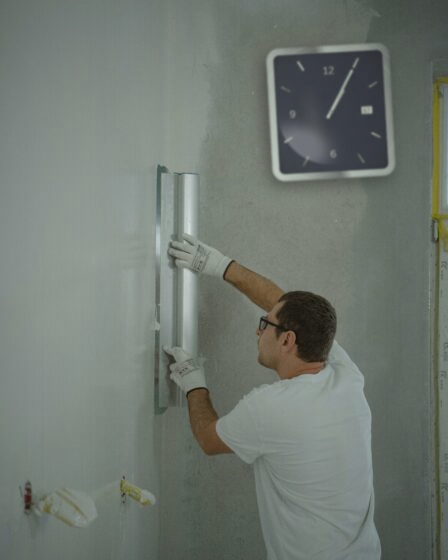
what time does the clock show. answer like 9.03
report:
1.05
